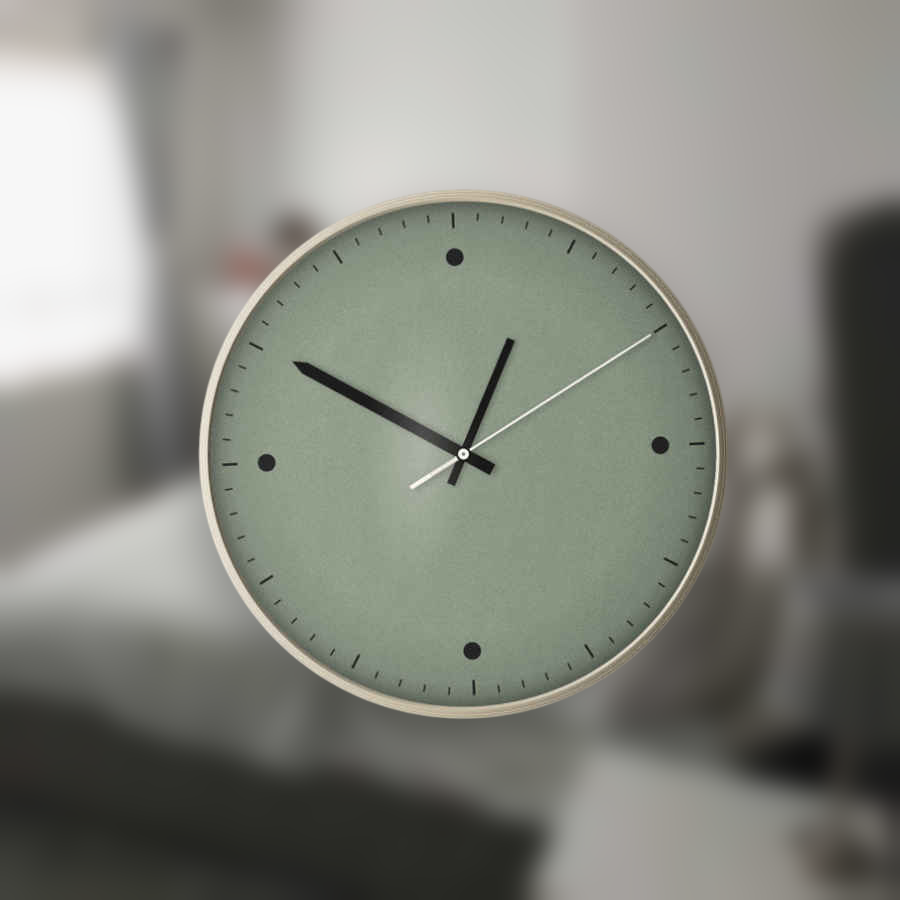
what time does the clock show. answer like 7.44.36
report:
12.50.10
